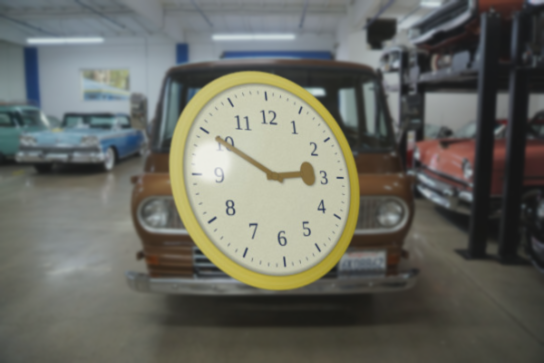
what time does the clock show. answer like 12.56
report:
2.50
